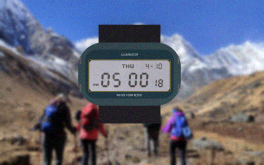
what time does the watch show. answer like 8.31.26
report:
5.00.18
